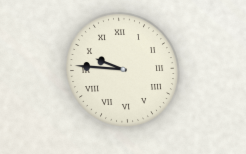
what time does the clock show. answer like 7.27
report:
9.46
